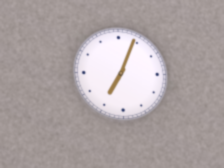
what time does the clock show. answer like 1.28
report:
7.04
